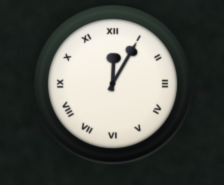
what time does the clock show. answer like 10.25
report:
12.05
